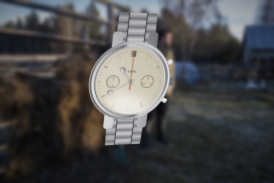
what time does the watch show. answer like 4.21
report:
10.40
